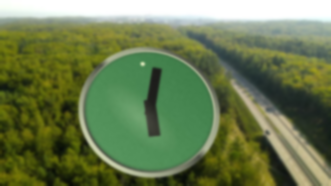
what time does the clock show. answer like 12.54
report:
6.03
